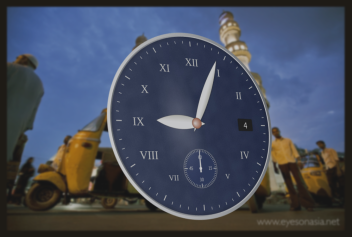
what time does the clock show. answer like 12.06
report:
9.04
